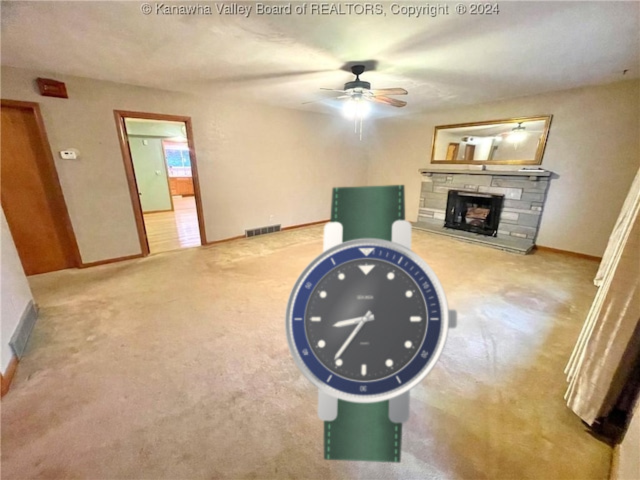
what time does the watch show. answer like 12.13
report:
8.36
